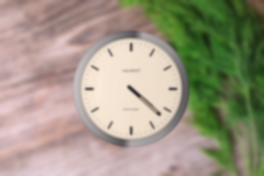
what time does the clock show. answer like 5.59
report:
4.22
